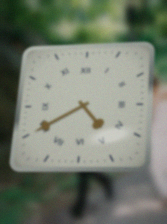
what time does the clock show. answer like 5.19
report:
4.40
